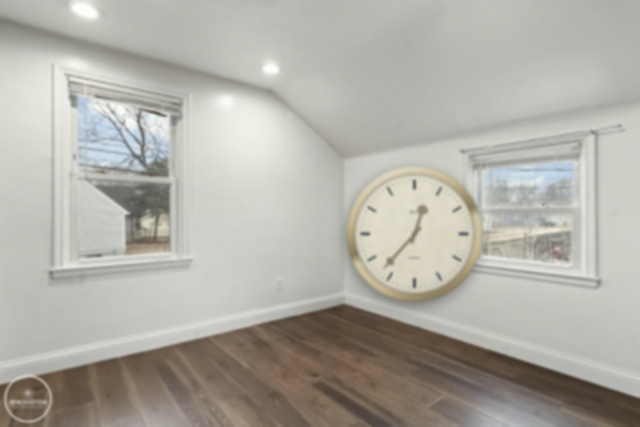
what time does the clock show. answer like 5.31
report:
12.37
